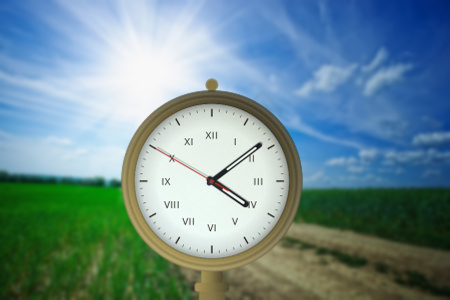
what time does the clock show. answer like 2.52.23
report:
4.08.50
